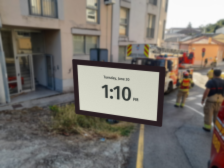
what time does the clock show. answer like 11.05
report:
1.10
